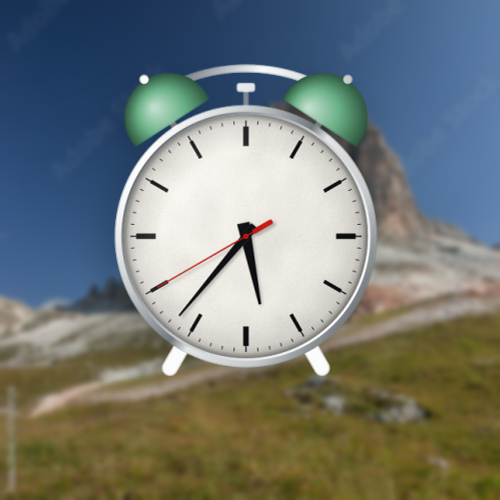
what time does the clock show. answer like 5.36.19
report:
5.36.40
